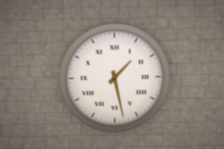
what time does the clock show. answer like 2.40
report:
1.28
